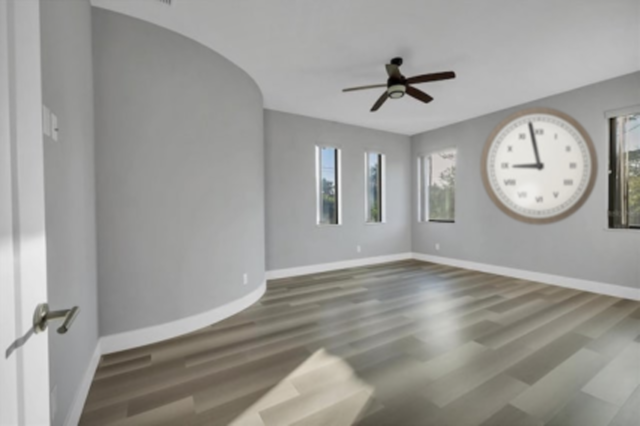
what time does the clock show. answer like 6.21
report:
8.58
